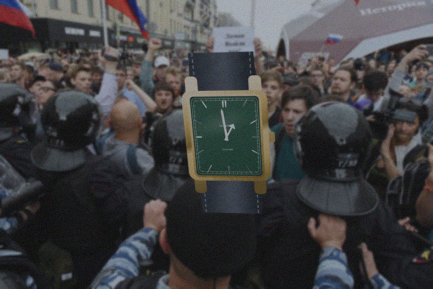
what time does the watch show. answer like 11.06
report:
12.59
